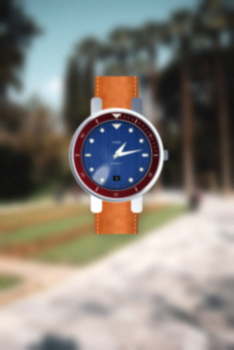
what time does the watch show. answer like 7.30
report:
1.13
